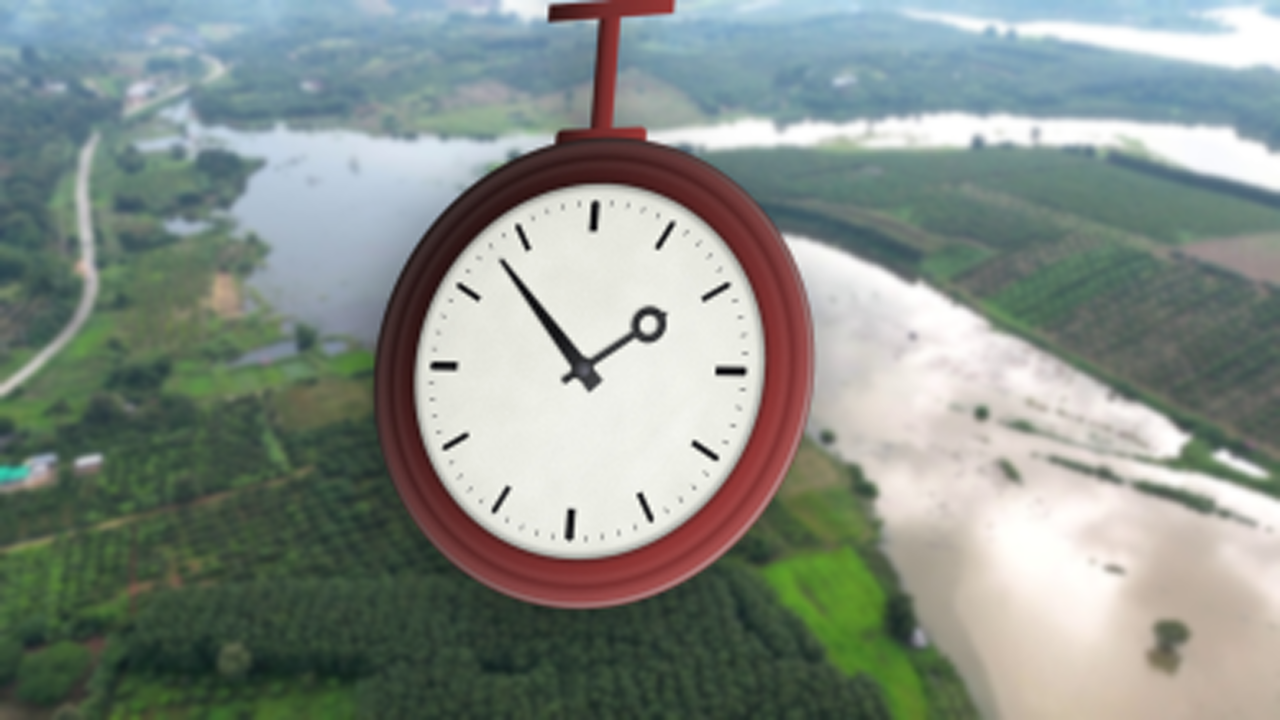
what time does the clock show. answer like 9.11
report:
1.53
